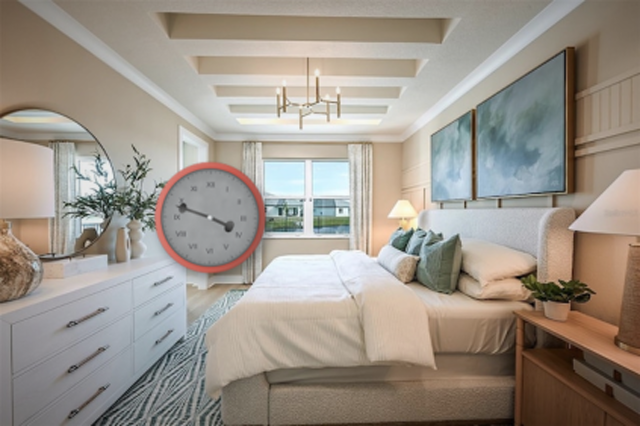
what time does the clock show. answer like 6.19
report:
3.48
